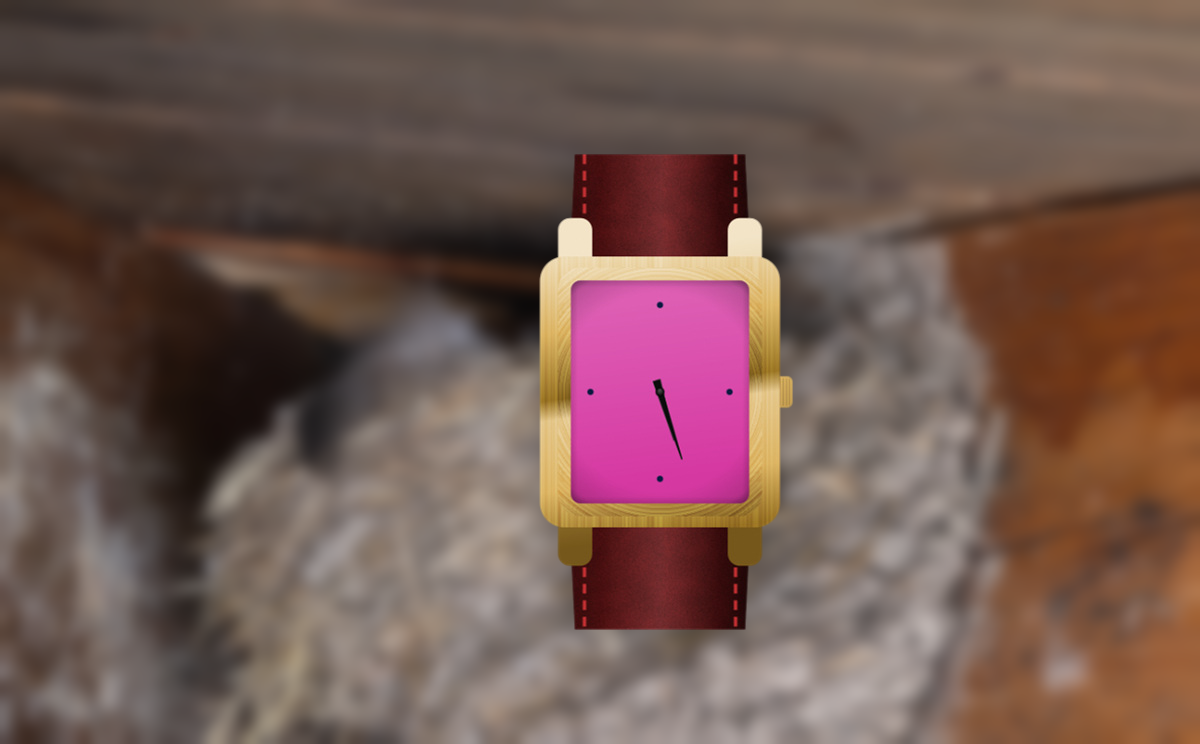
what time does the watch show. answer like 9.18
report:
5.27
